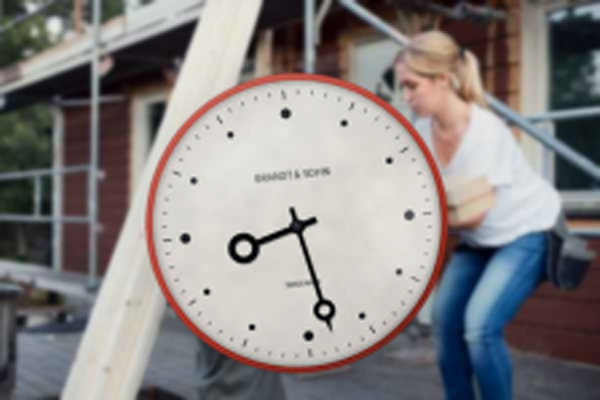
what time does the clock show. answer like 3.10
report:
8.28
